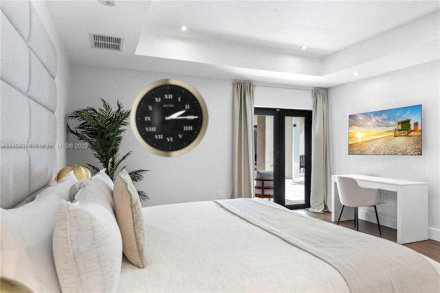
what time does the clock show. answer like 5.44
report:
2.15
